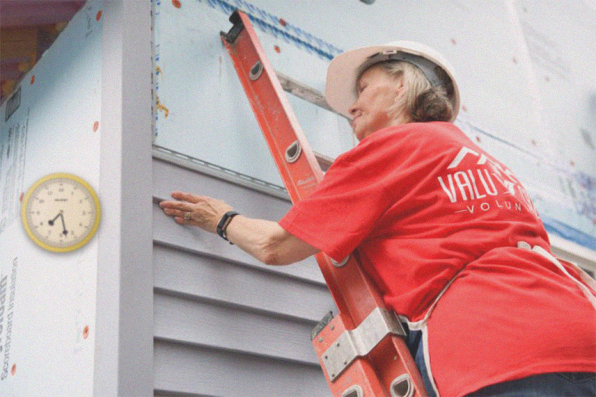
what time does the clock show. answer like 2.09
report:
7.28
